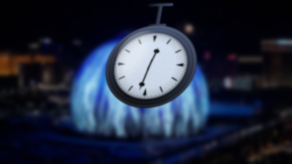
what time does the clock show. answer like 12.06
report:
12.32
